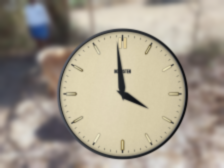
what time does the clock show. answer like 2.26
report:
3.59
